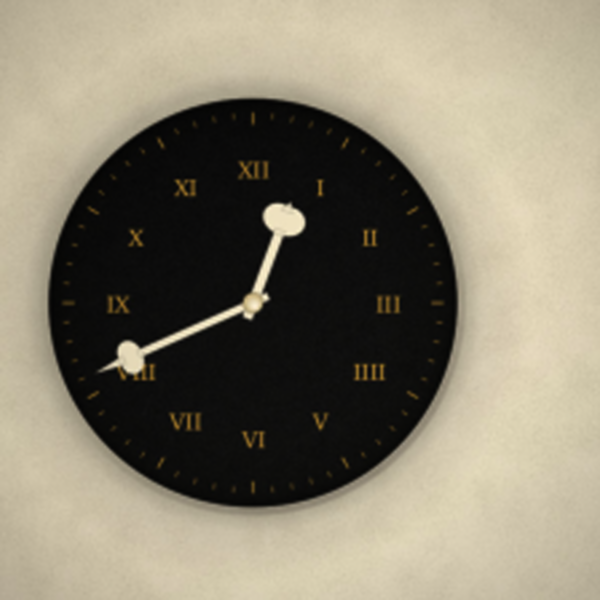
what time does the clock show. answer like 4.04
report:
12.41
